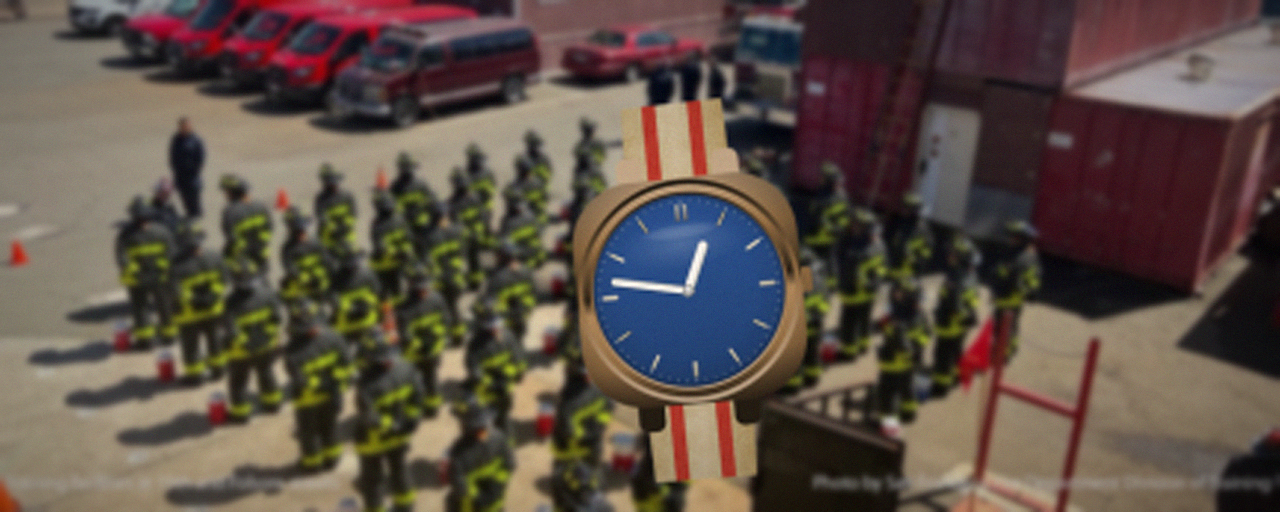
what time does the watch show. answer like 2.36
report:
12.47
